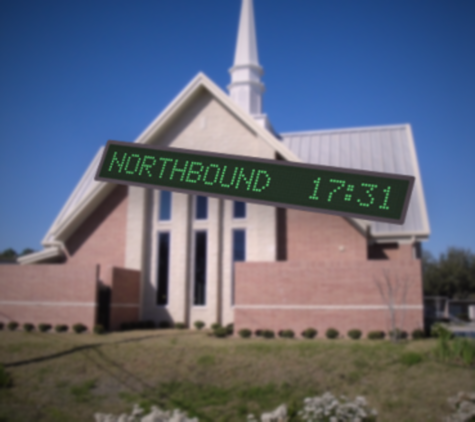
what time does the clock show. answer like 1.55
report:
17.31
